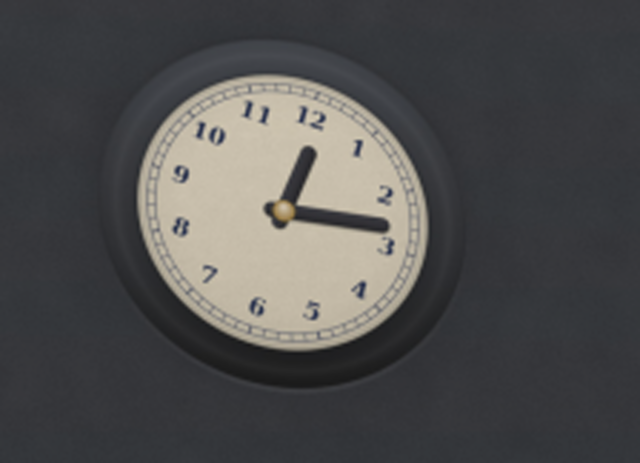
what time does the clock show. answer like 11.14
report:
12.13
